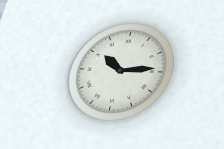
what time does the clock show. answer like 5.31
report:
10.14
